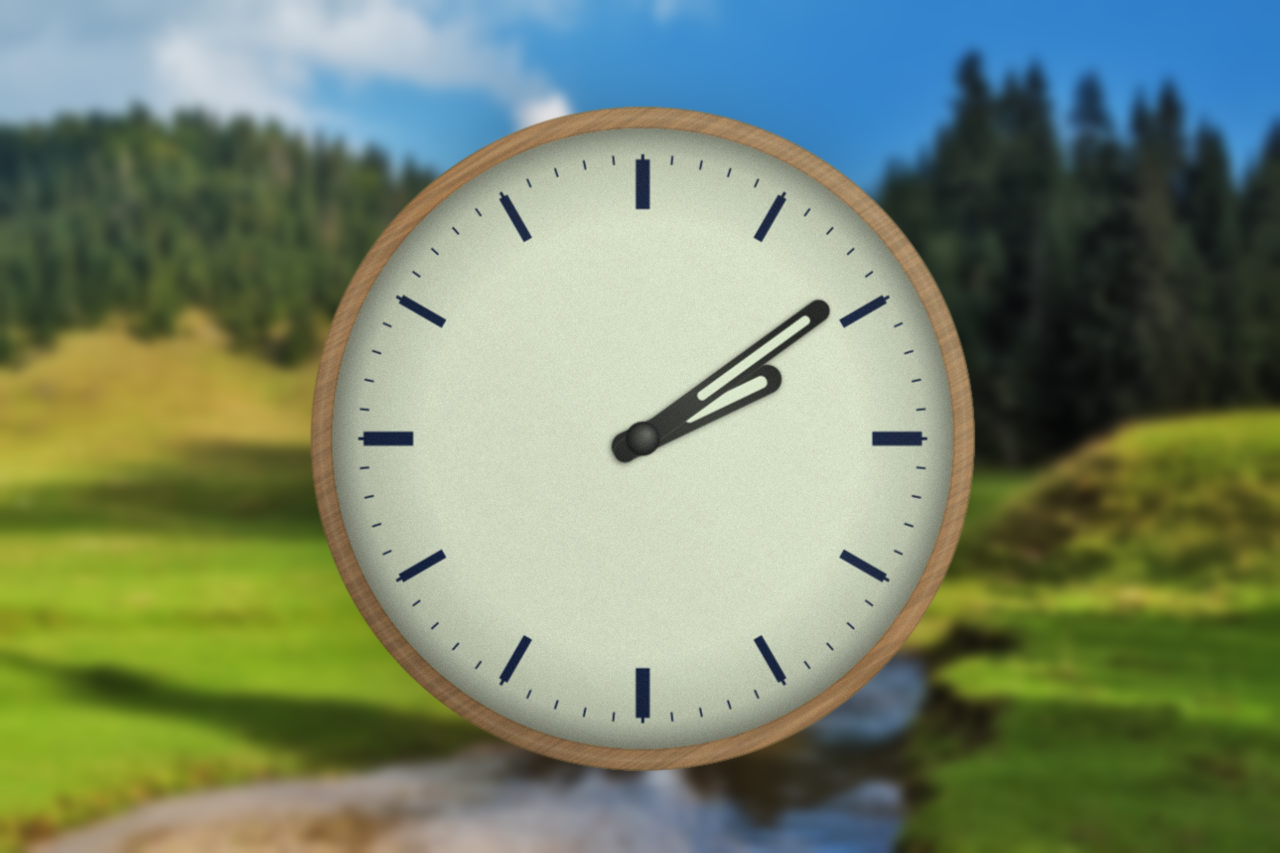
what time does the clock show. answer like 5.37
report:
2.09
